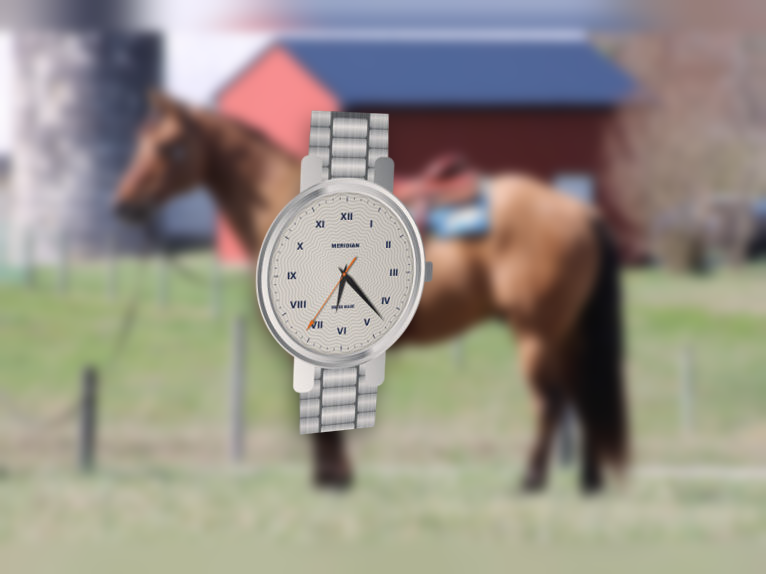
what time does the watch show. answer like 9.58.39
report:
6.22.36
